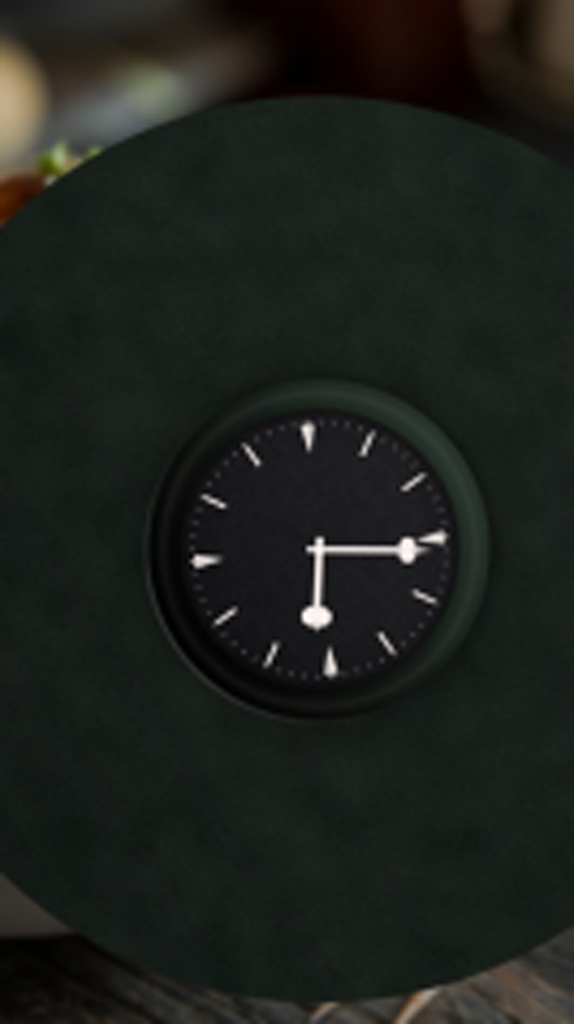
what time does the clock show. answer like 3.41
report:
6.16
